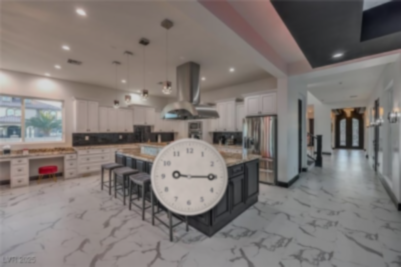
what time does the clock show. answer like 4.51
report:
9.15
